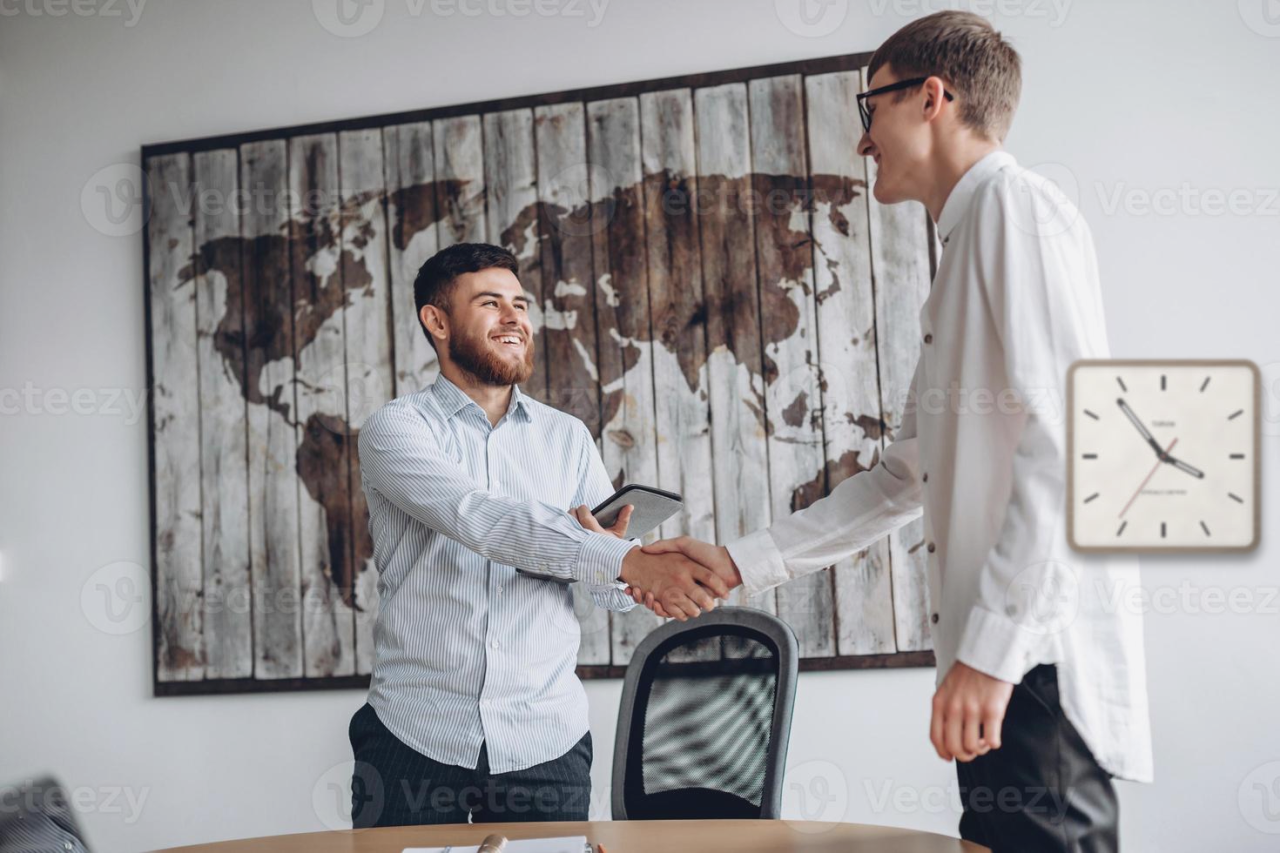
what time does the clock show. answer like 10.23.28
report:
3.53.36
